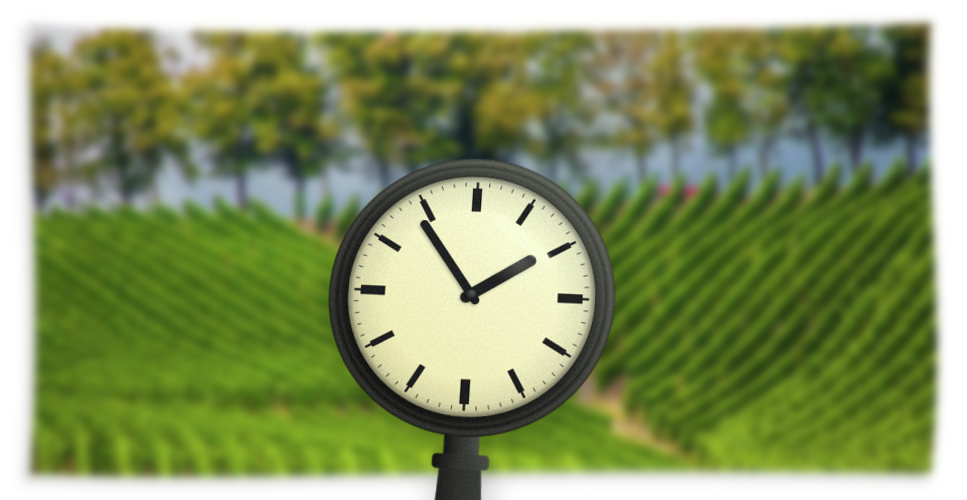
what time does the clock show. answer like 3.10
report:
1.54
